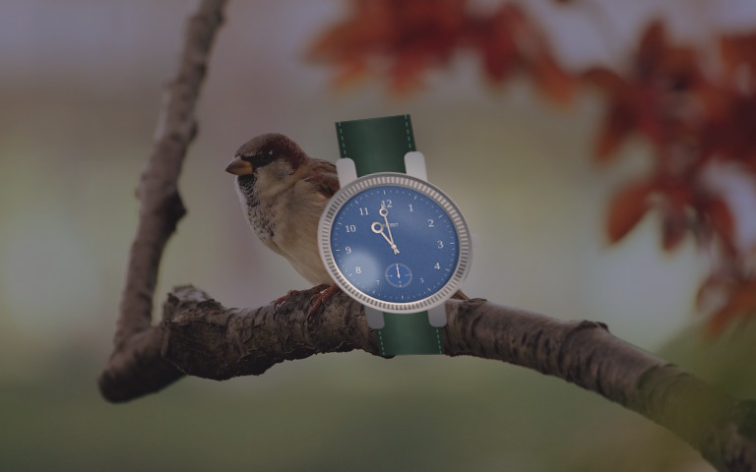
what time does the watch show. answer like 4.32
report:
10.59
